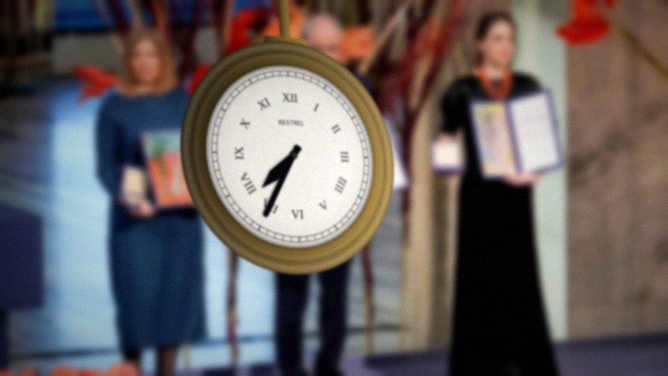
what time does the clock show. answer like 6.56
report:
7.35
